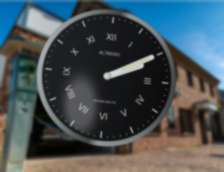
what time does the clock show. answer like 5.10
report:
2.10
